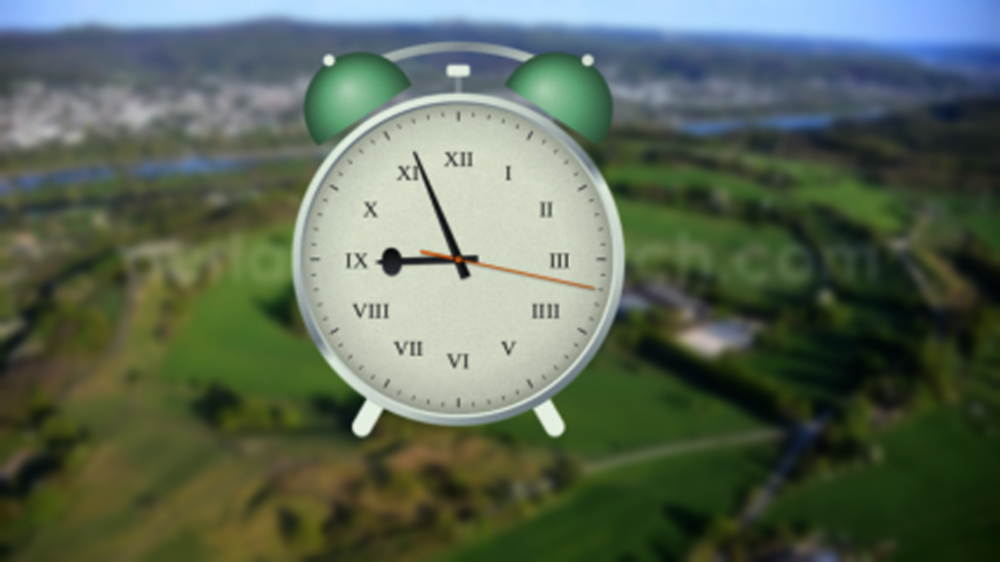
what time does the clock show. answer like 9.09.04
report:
8.56.17
